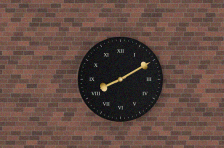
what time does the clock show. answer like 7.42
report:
8.10
